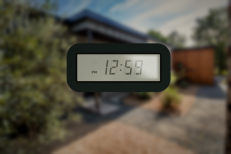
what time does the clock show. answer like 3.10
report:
12.59
